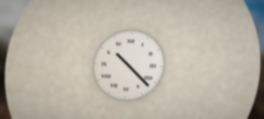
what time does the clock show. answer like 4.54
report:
10.22
